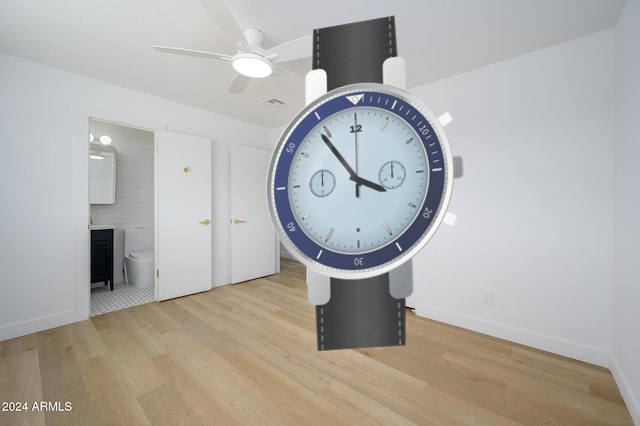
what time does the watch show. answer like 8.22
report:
3.54
